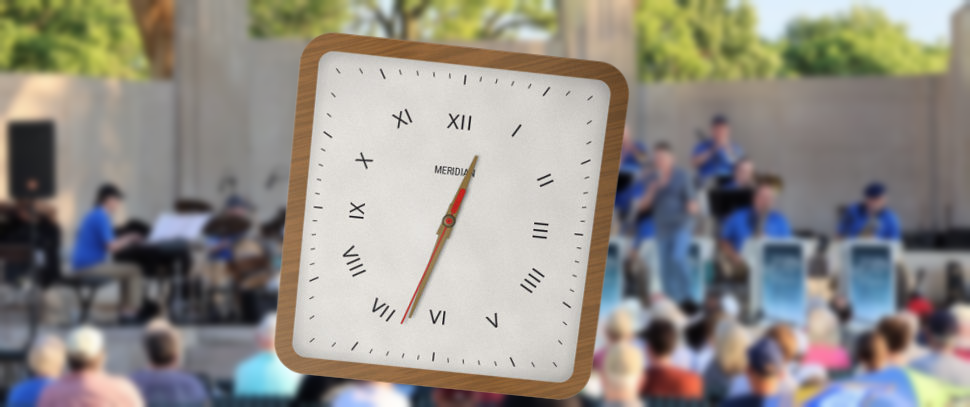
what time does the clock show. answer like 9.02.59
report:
12.32.33
